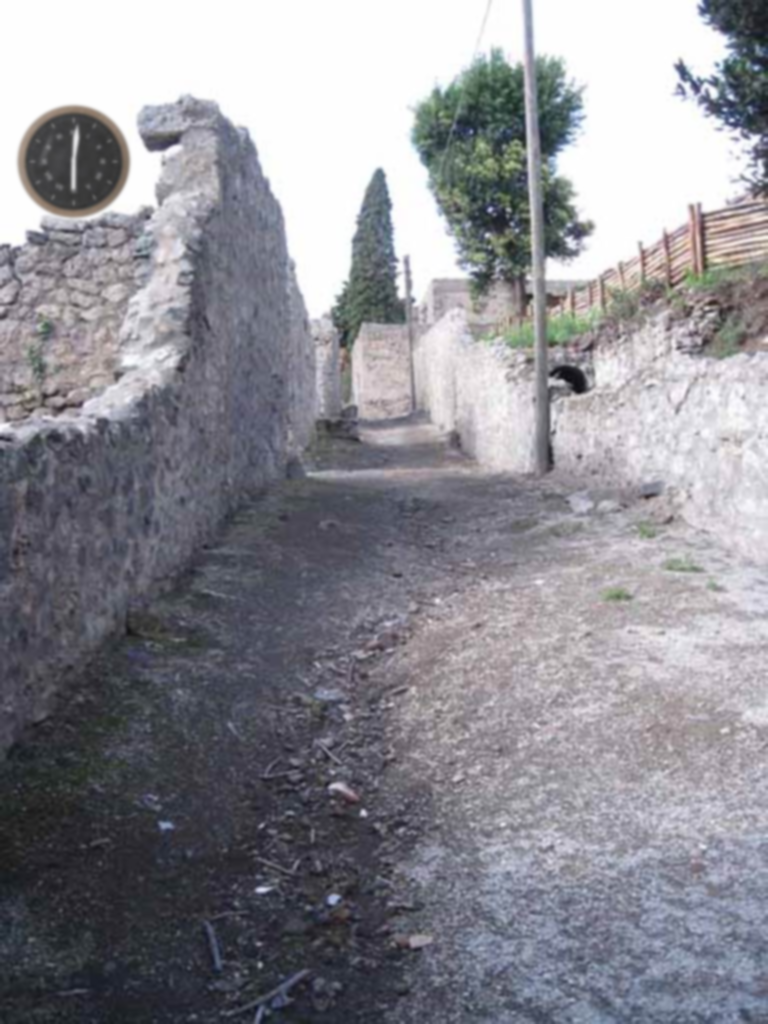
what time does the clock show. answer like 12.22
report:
6.01
